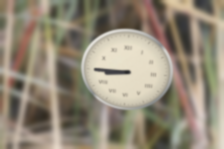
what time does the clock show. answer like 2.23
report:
8.45
